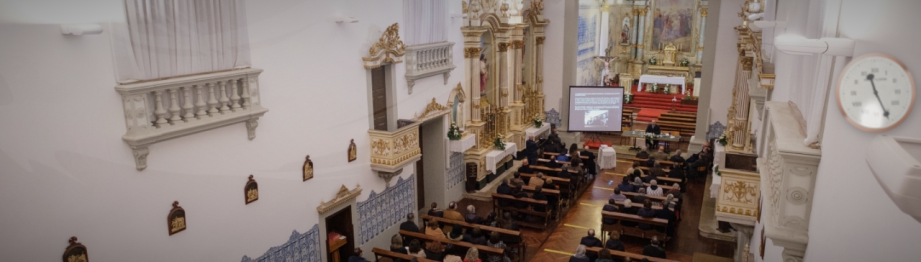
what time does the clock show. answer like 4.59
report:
11.26
